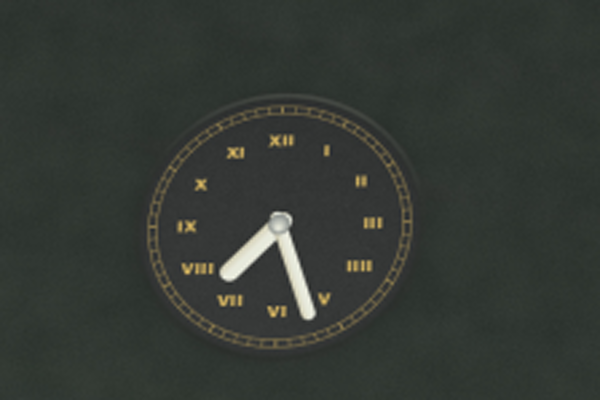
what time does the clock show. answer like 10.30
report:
7.27
